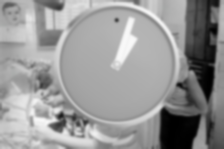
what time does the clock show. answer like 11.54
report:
1.03
